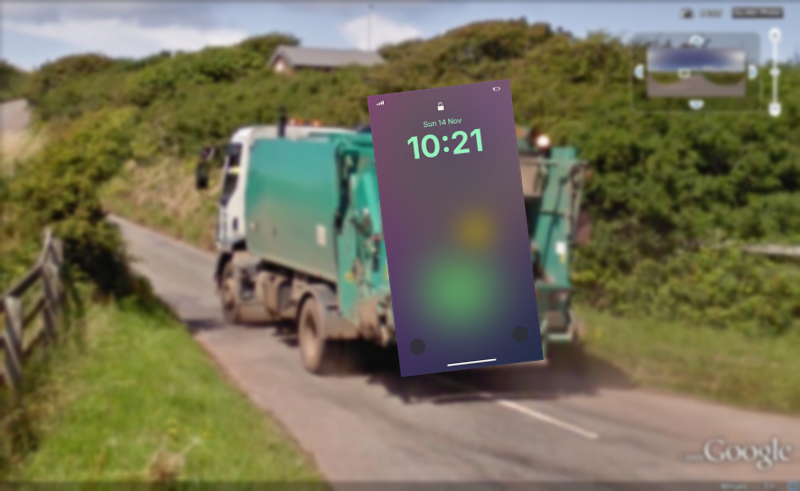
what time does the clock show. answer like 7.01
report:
10.21
